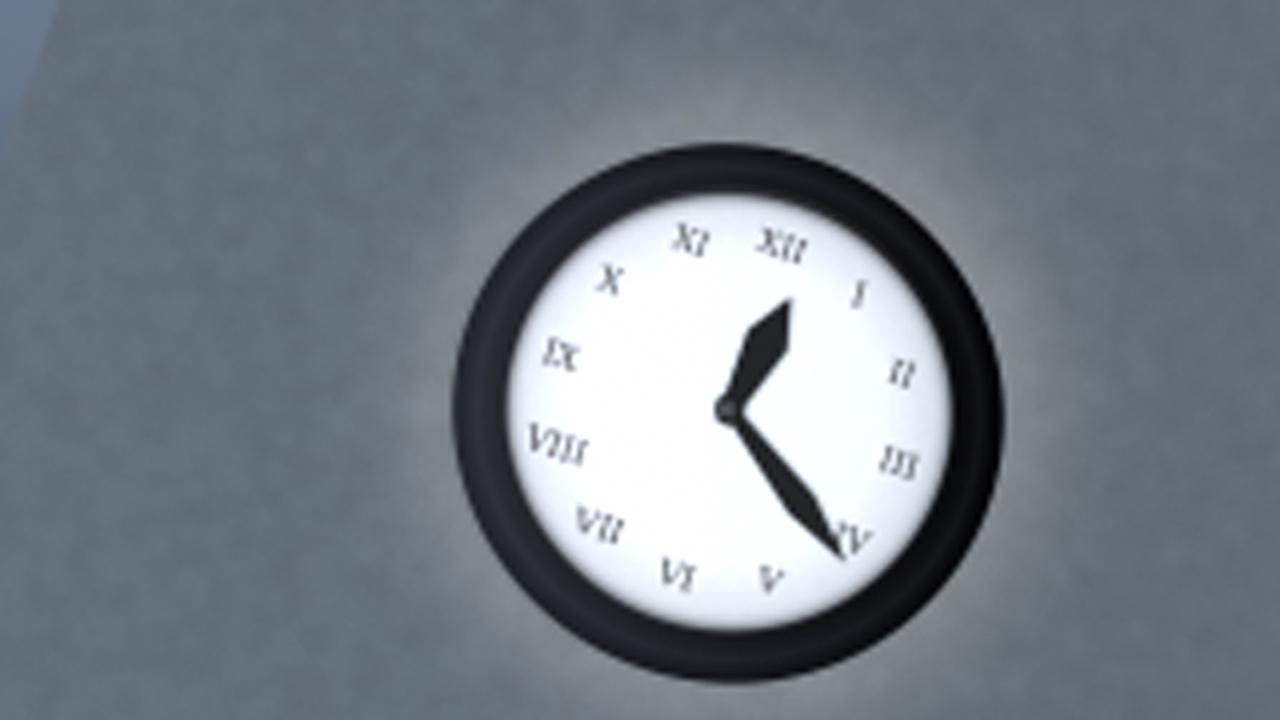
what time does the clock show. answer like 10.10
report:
12.21
